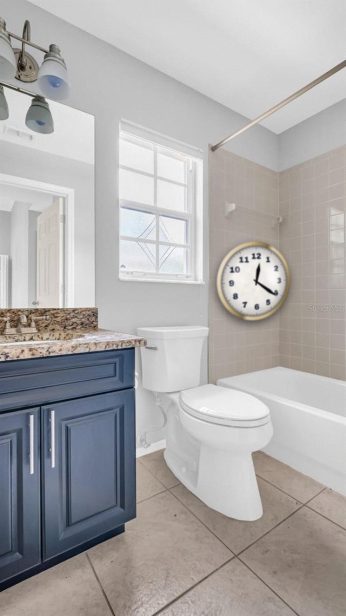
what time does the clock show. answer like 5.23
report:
12.21
